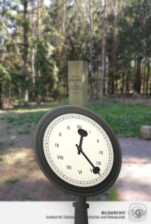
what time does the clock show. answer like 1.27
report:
12.23
